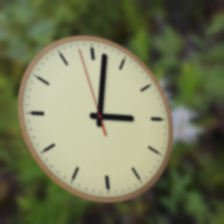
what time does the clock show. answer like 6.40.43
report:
3.01.58
